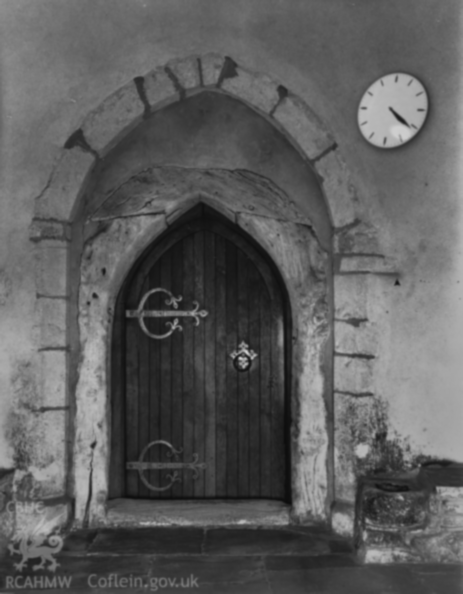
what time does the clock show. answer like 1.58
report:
4.21
